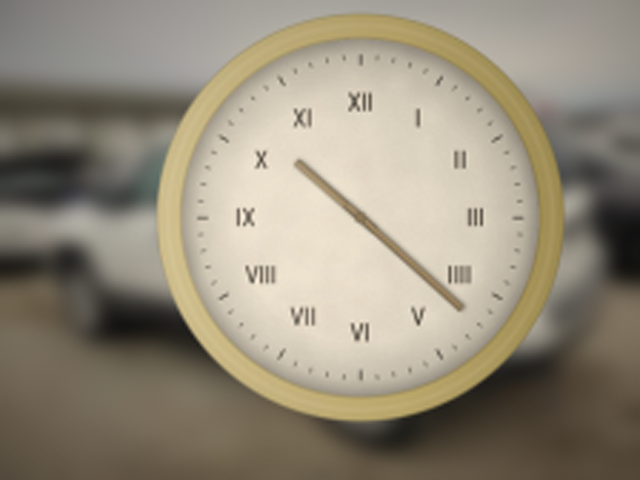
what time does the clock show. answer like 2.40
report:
10.22
